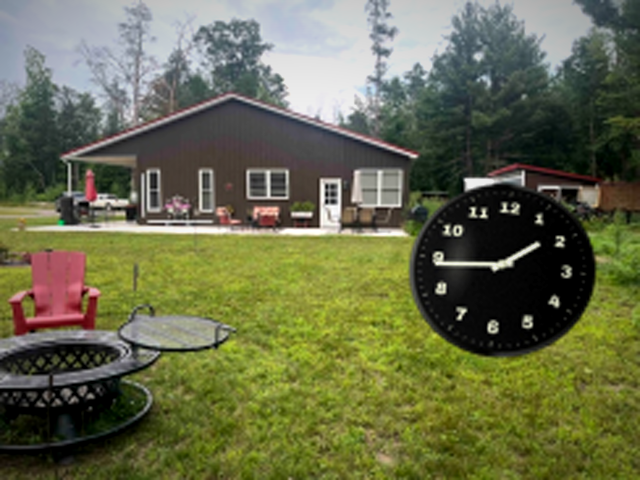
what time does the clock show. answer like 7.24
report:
1.44
